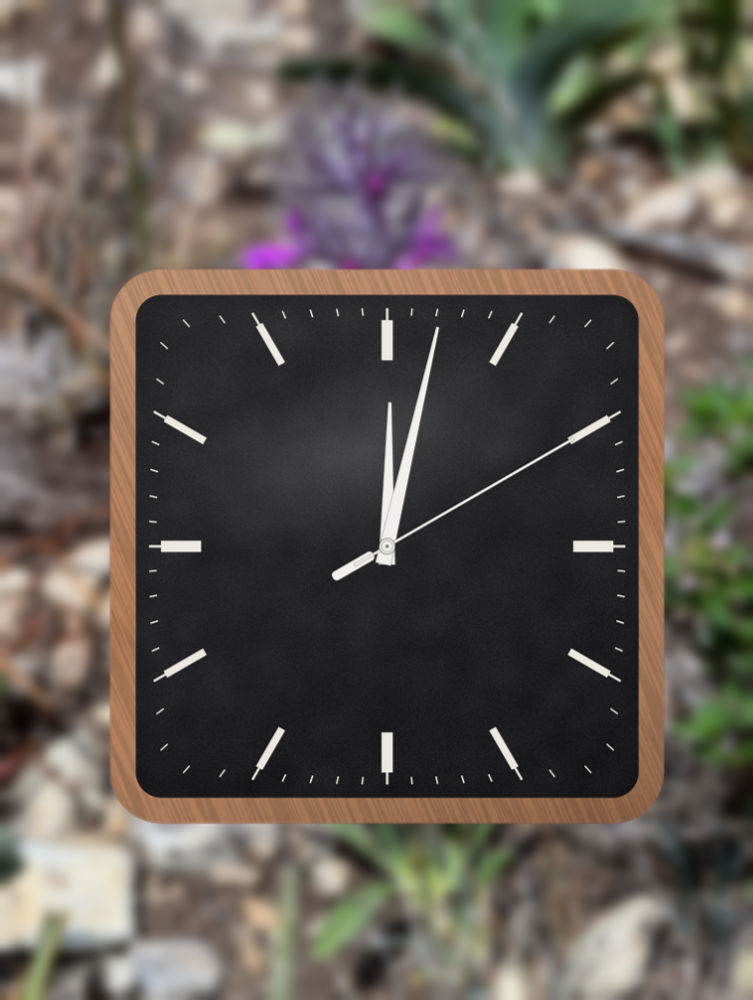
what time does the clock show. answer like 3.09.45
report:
12.02.10
